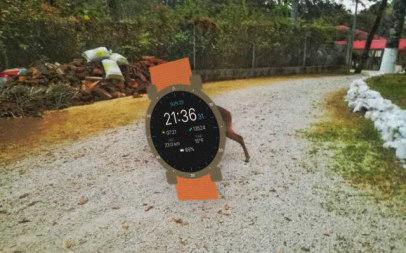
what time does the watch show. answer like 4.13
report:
21.36
